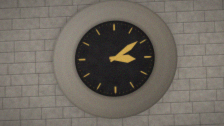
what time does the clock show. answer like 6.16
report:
3.09
